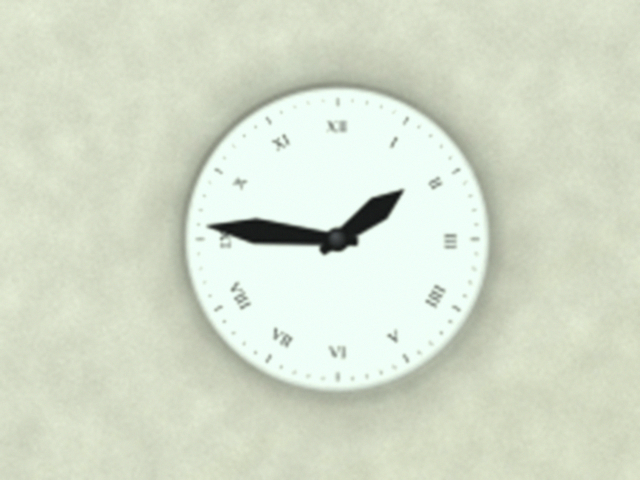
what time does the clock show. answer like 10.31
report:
1.46
